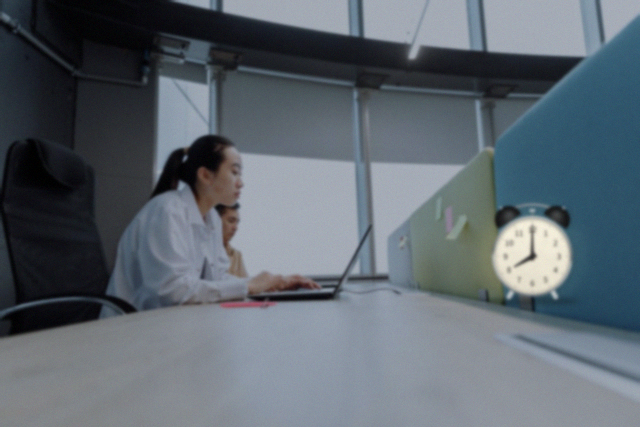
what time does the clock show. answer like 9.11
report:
8.00
